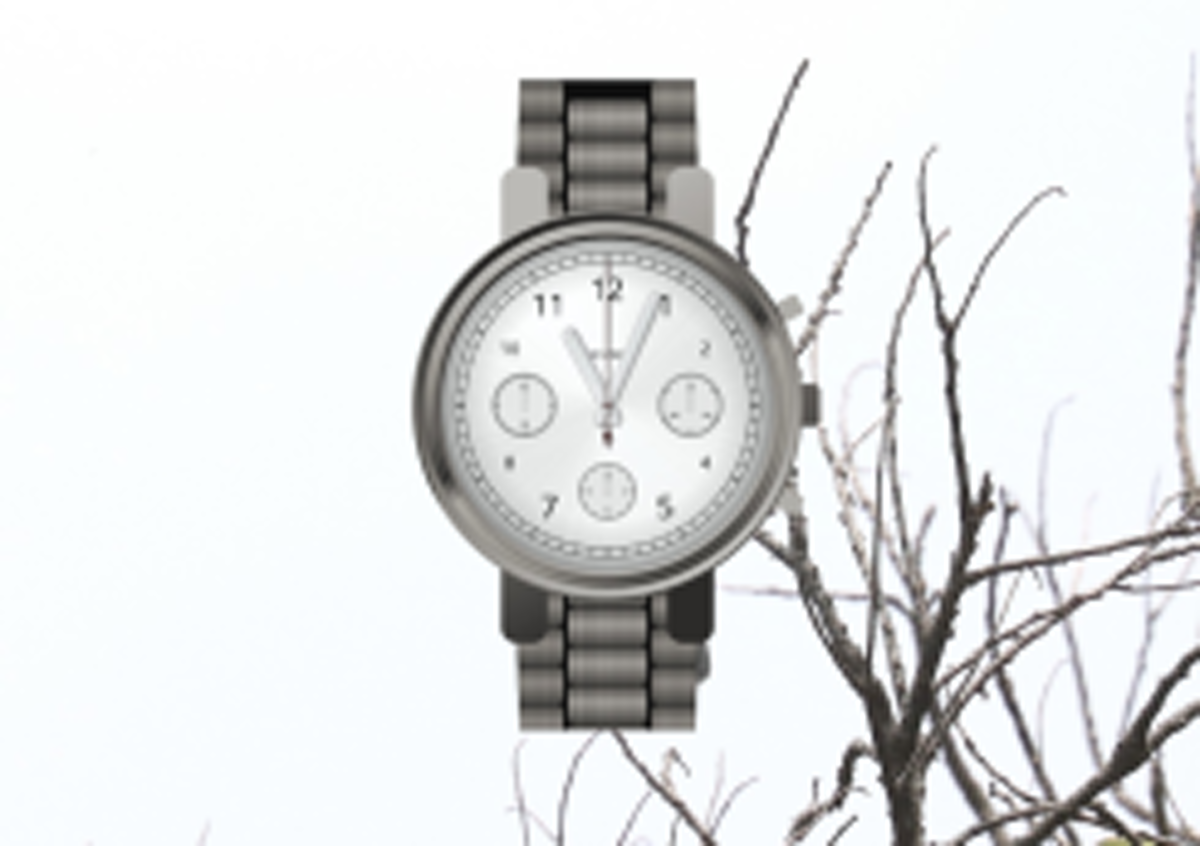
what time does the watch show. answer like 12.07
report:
11.04
